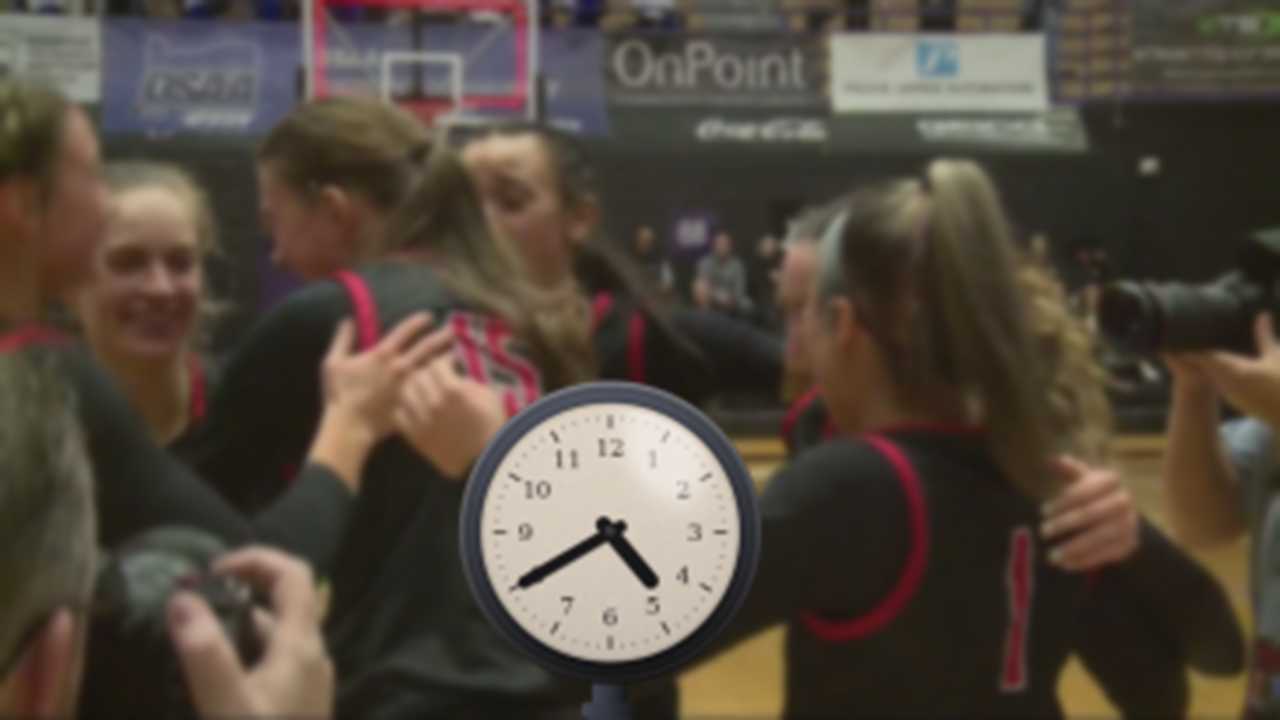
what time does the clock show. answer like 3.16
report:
4.40
